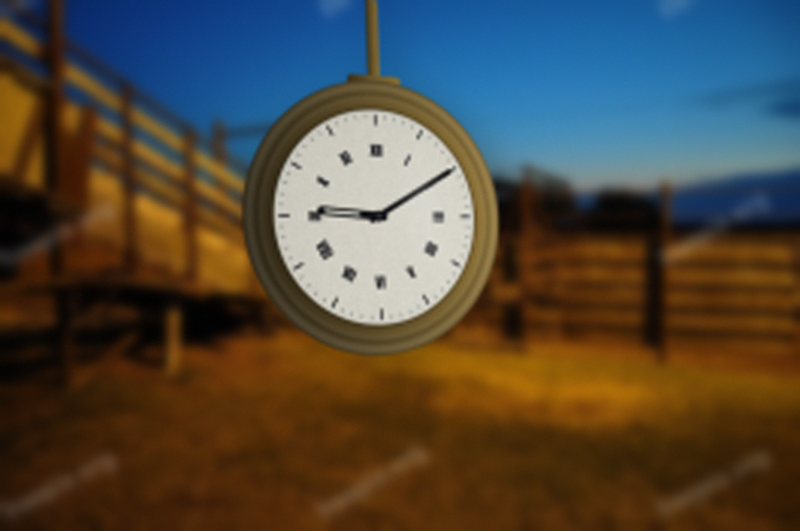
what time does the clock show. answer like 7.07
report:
9.10
